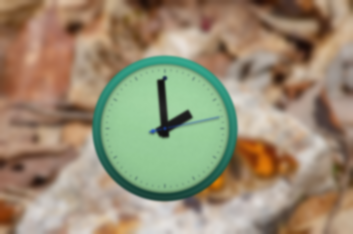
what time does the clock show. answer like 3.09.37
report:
1.59.13
